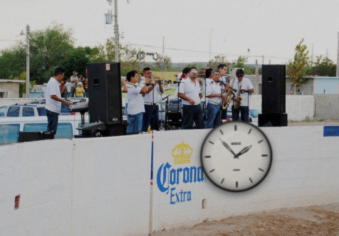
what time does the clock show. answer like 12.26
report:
1.53
